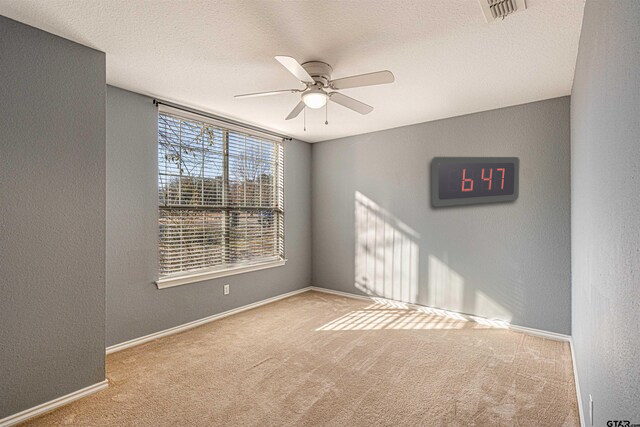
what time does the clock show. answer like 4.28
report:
6.47
